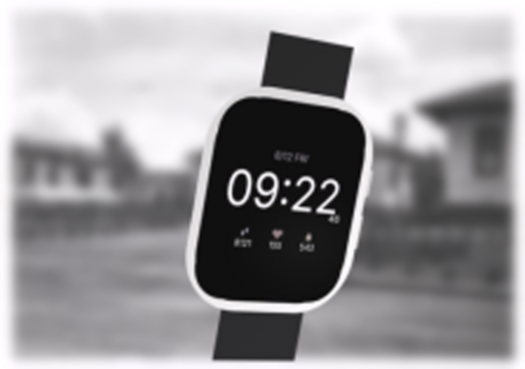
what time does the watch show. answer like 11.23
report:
9.22
